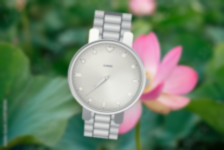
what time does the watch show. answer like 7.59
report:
7.37
